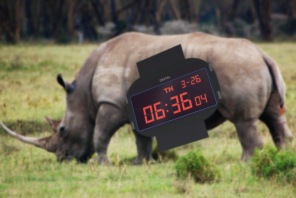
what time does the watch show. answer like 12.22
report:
6.36
